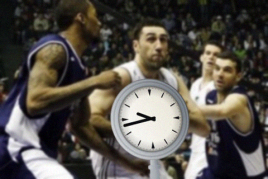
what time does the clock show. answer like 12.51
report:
9.43
